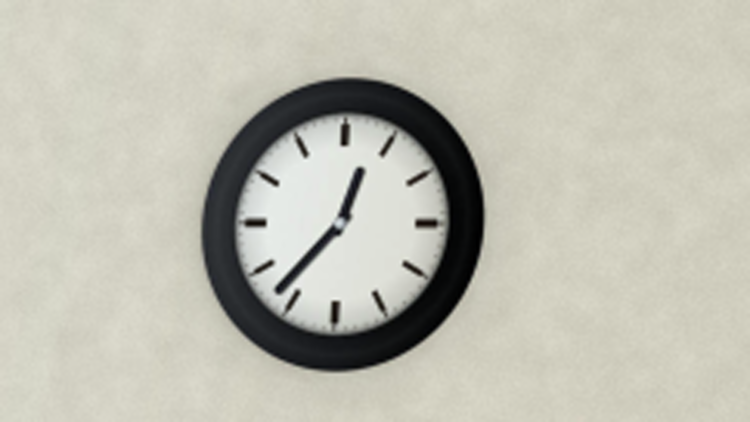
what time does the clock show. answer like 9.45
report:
12.37
